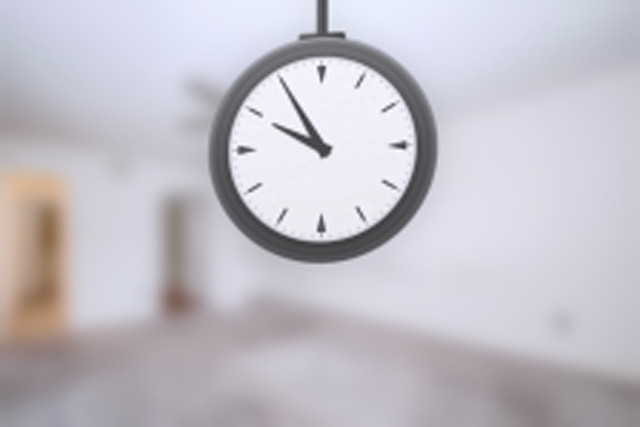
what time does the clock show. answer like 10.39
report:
9.55
